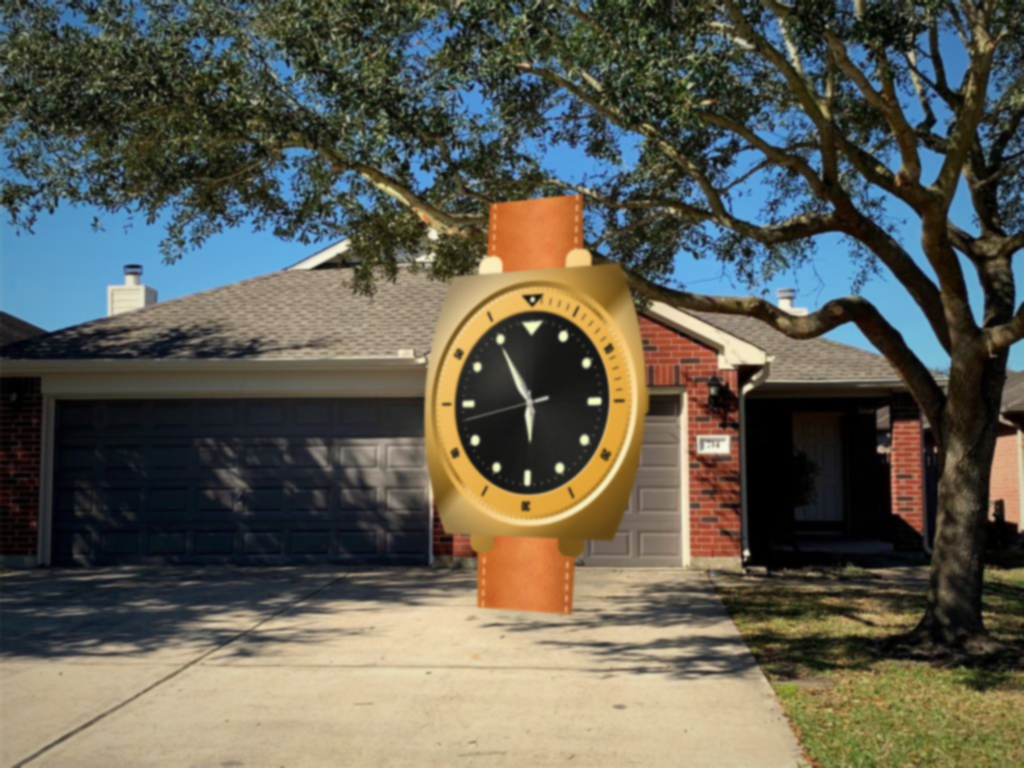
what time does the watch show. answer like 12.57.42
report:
5.54.43
